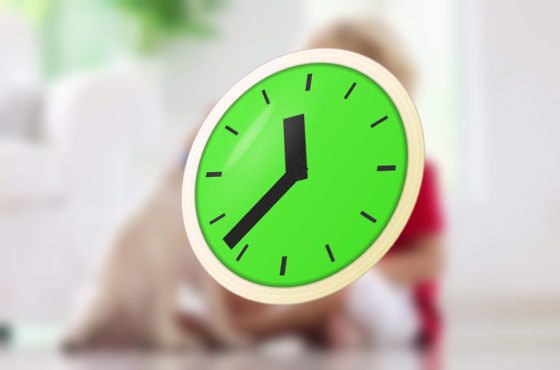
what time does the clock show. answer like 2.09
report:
11.37
